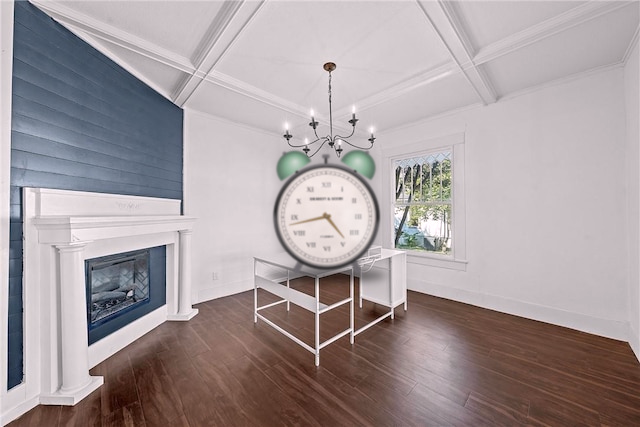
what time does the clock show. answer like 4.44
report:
4.43
